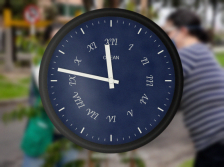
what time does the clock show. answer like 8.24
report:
11.47
